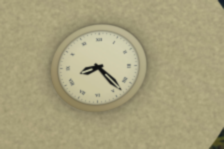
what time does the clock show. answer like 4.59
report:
8.23
